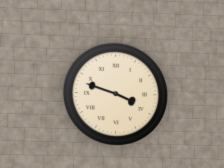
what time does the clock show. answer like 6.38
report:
3.48
